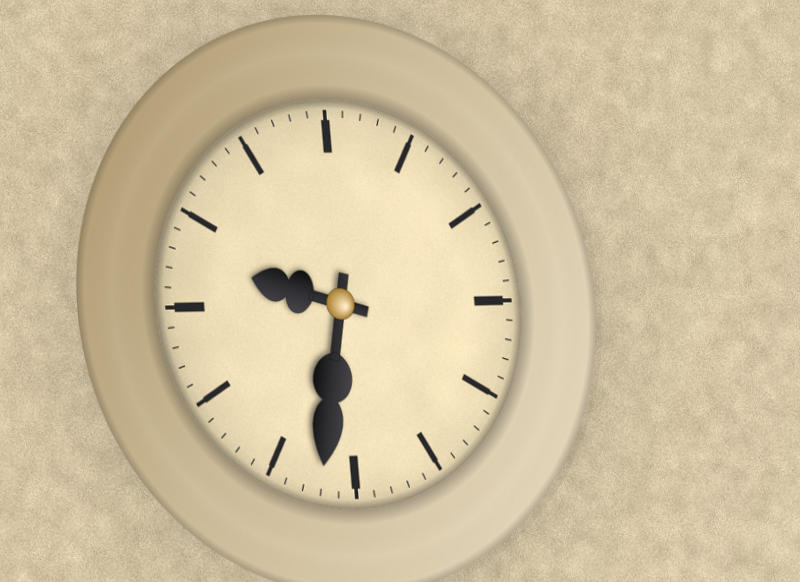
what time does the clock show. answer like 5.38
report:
9.32
